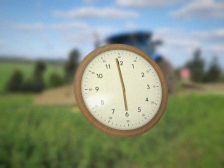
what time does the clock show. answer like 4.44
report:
5.59
